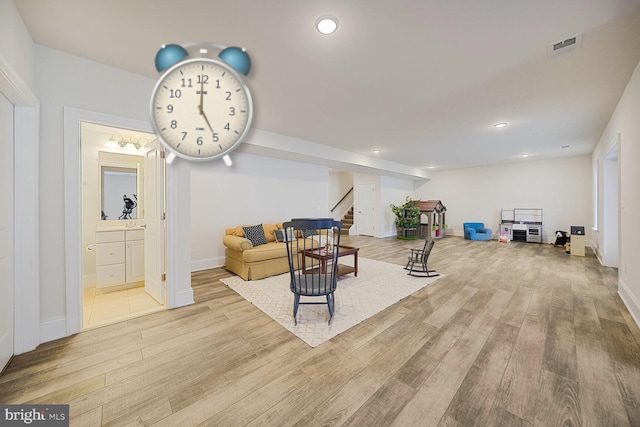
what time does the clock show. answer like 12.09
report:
5.00
